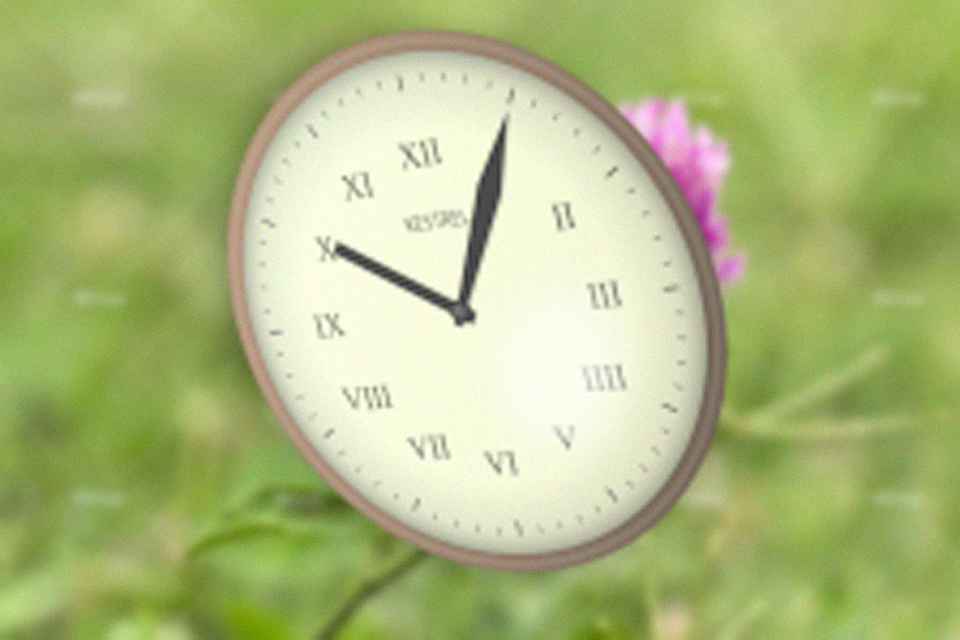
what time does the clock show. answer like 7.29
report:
10.05
